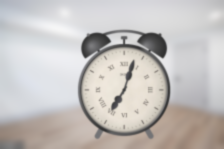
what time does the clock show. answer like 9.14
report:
7.03
